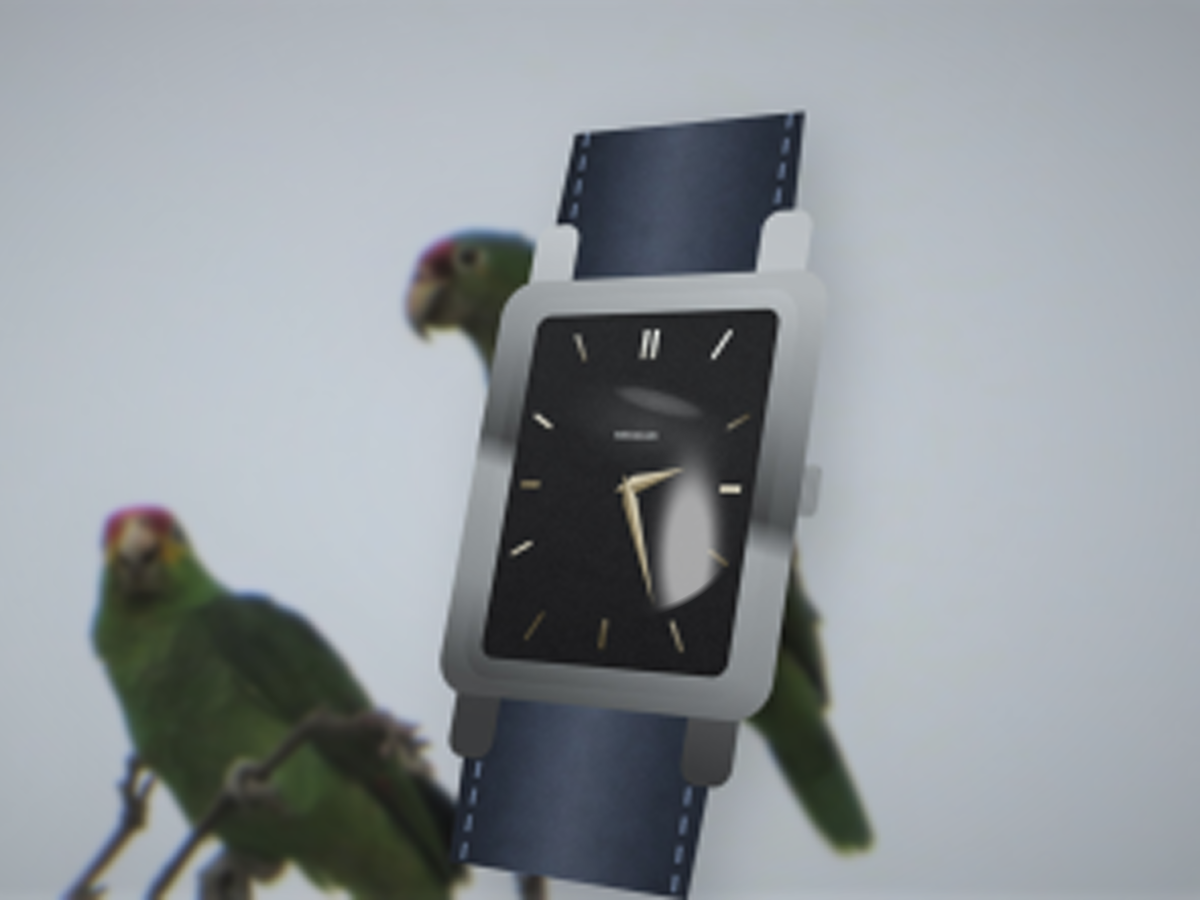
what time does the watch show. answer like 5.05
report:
2.26
